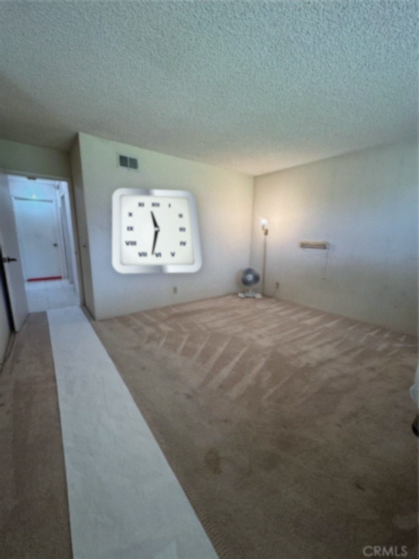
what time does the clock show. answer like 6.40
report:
11.32
